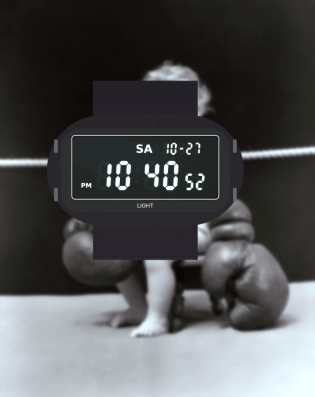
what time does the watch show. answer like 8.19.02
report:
10.40.52
